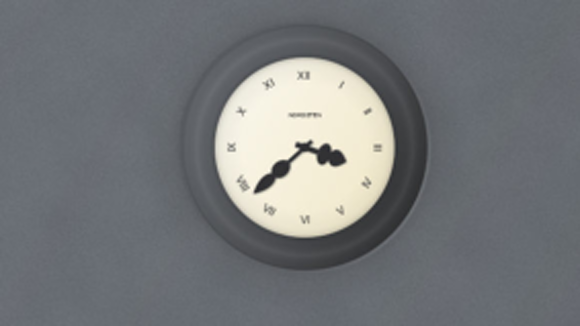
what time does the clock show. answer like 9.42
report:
3.38
